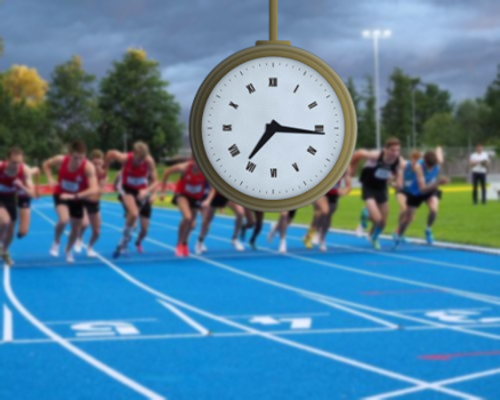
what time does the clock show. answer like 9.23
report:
7.16
